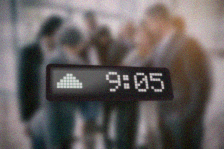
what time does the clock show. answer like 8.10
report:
9.05
